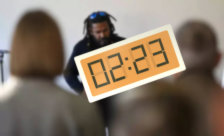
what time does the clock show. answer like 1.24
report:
2.23
